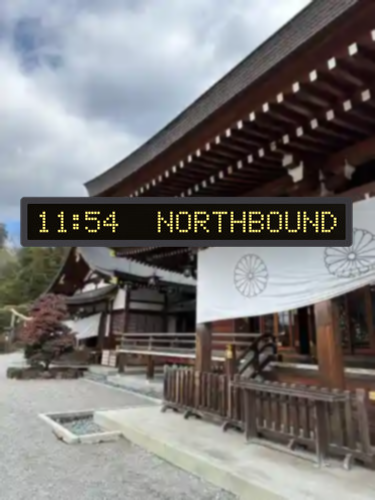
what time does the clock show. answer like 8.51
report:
11.54
